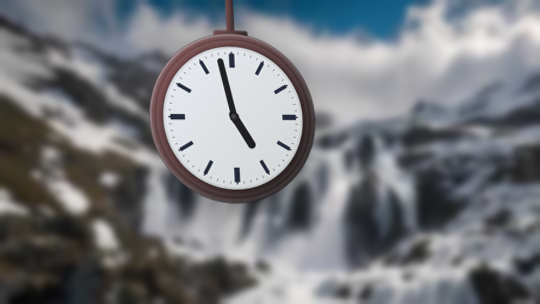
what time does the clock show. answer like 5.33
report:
4.58
